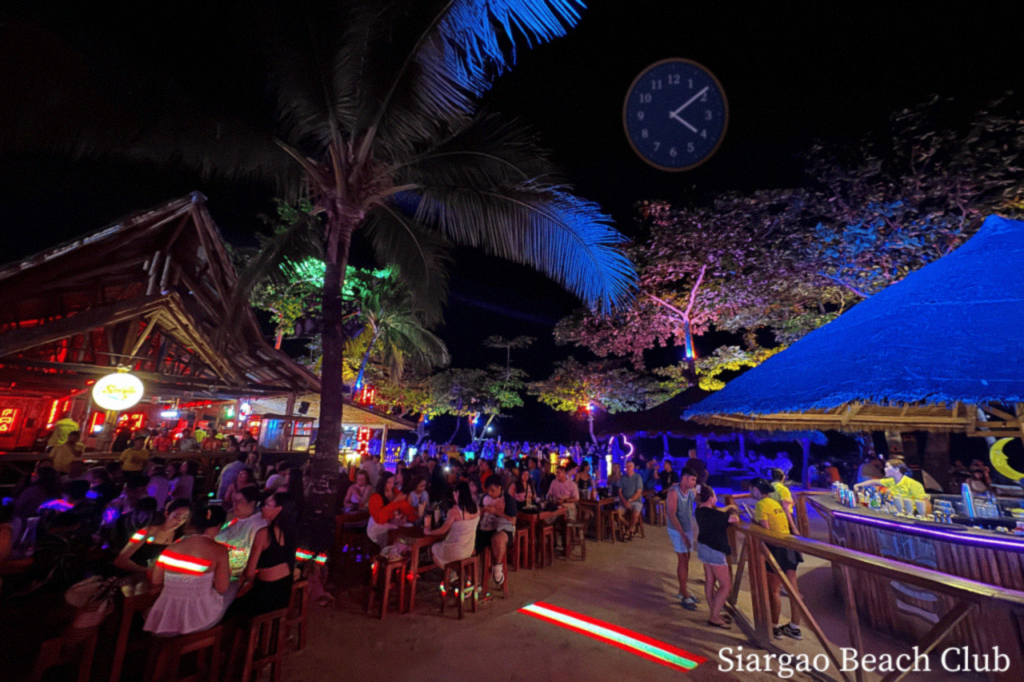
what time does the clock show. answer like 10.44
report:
4.09
